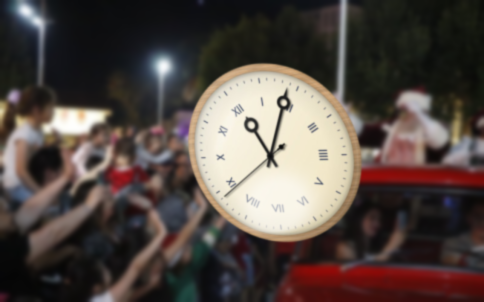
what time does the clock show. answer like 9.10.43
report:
12.08.44
